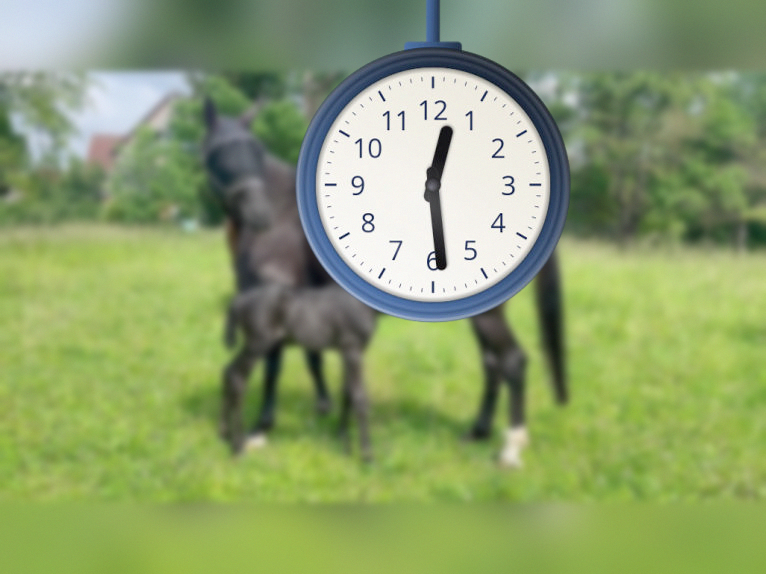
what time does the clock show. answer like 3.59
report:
12.29
